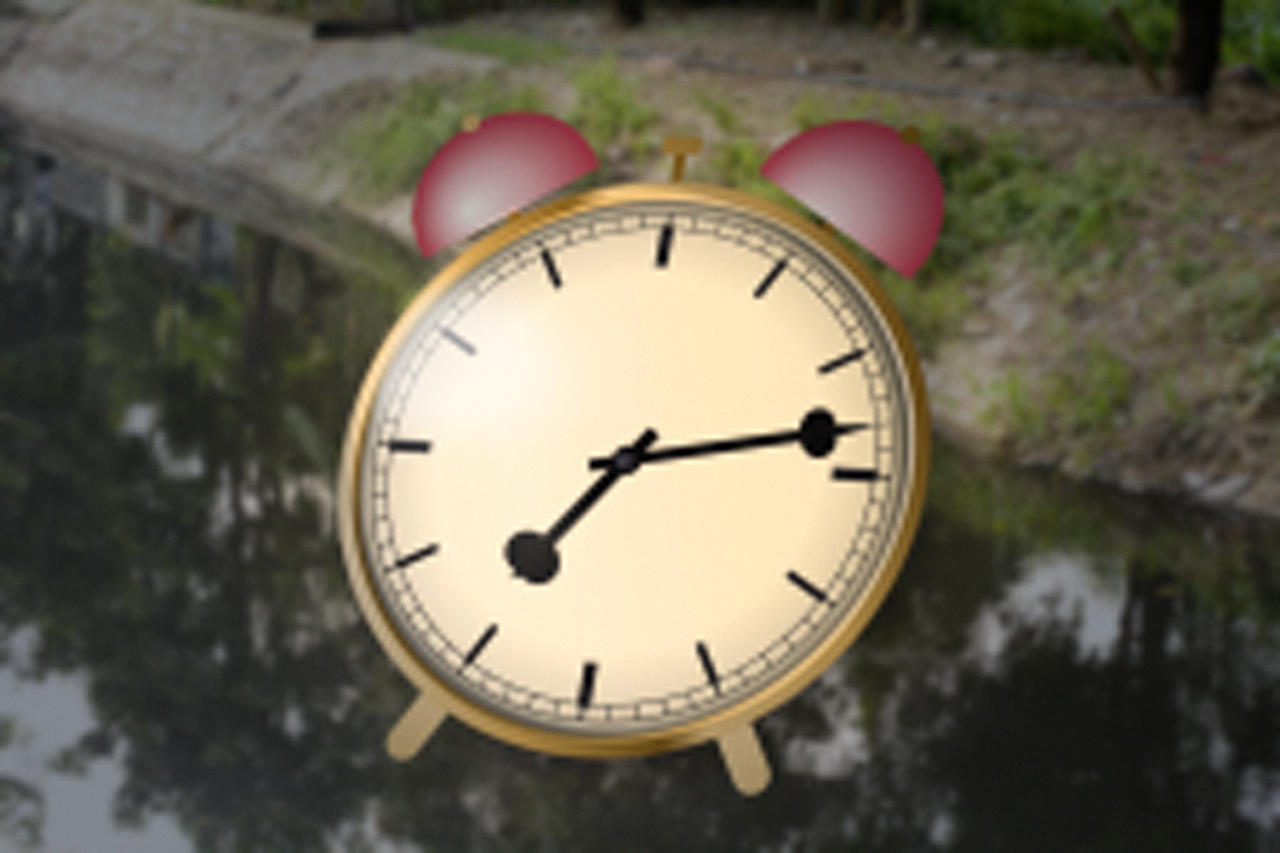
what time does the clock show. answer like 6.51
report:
7.13
